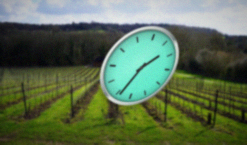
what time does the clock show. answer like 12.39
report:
1.34
